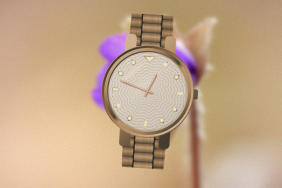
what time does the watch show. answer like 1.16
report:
12.48
